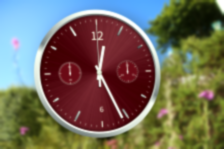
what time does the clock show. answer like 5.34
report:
12.26
